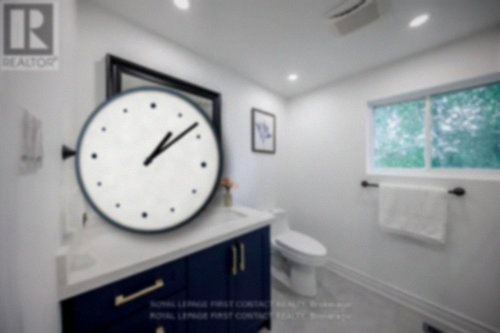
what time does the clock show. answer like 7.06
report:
1.08
